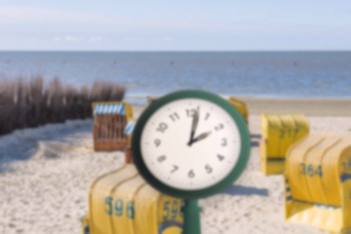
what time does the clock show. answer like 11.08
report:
2.02
